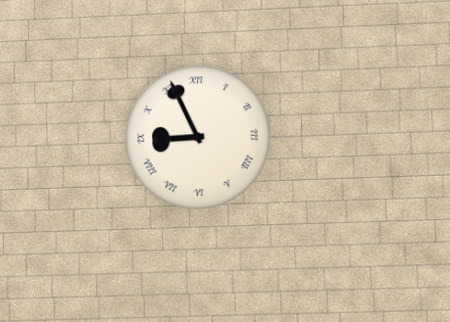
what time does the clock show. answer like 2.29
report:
8.56
